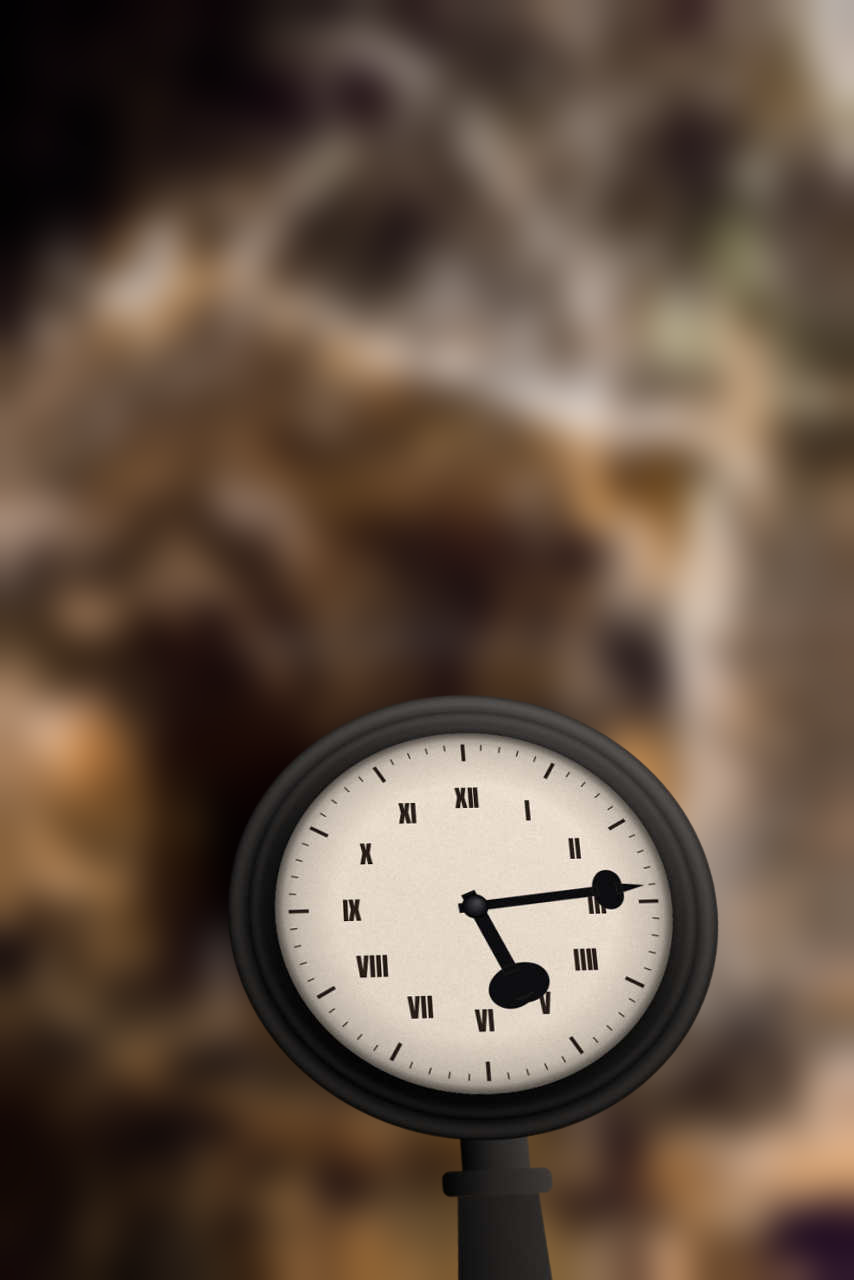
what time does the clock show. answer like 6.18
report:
5.14
